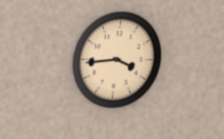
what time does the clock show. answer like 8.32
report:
3.44
